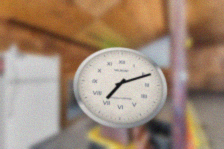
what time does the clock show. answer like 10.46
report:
7.11
